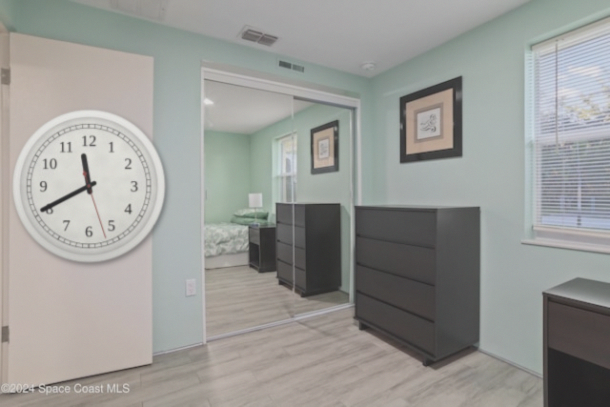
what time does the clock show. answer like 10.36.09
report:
11.40.27
